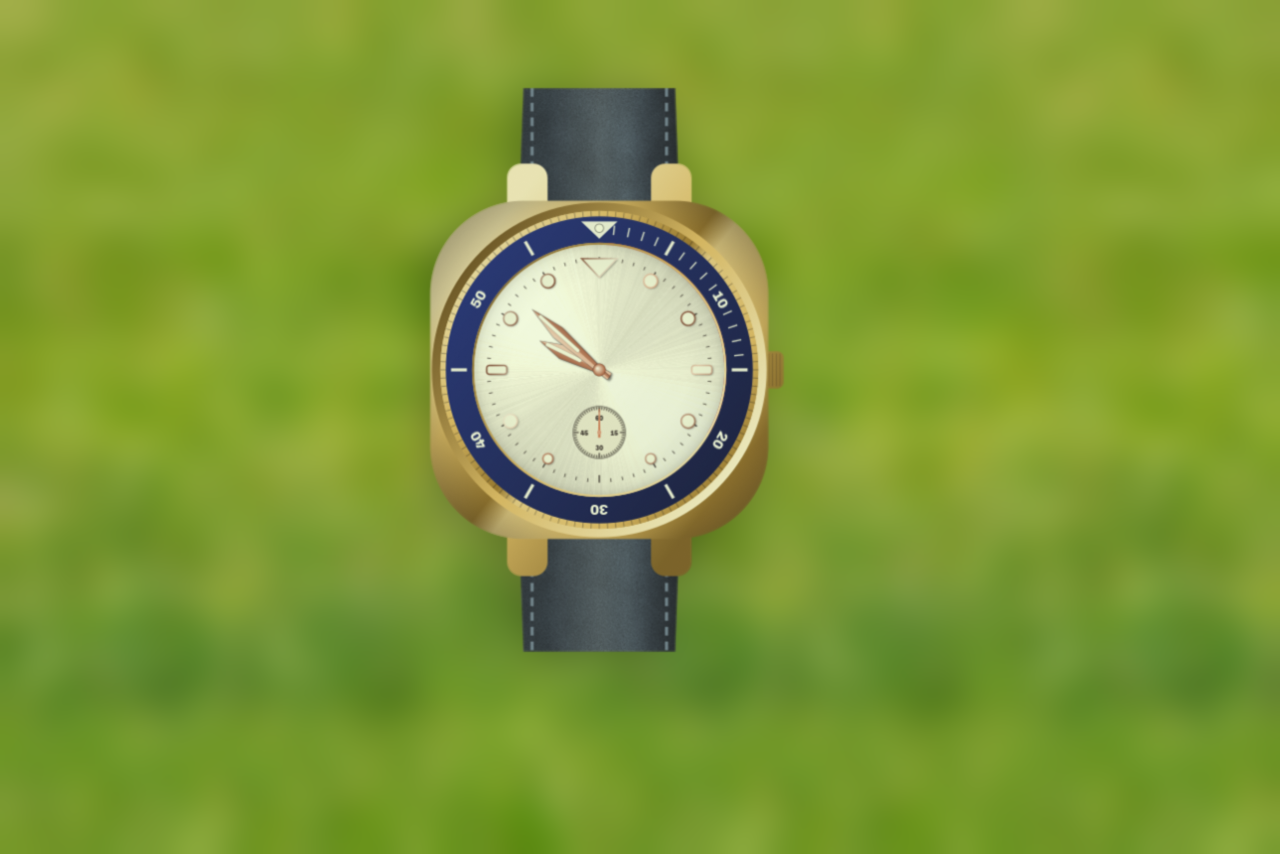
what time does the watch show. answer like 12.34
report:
9.52
